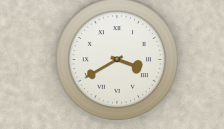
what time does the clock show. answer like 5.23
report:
3.40
